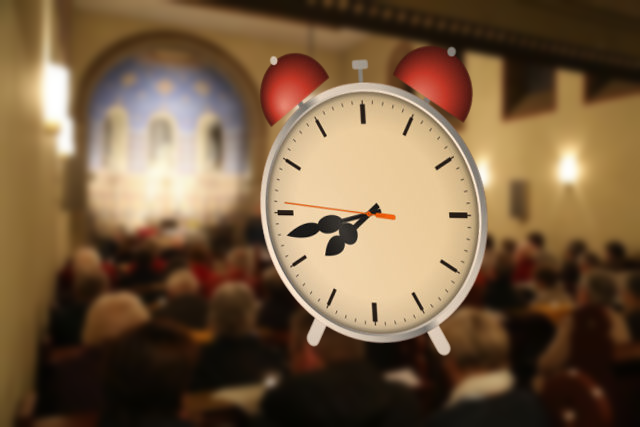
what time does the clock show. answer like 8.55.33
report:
7.42.46
